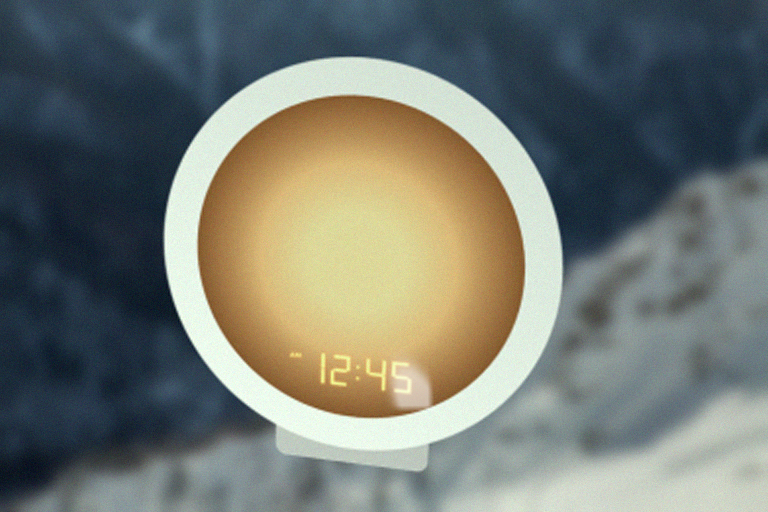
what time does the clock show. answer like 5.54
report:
12.45
